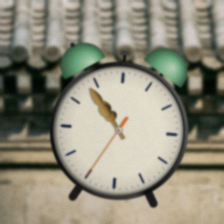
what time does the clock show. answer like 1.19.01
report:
10.53.35
